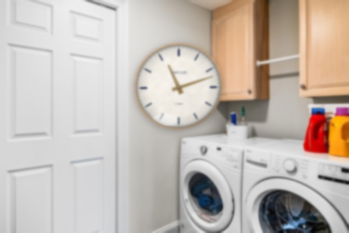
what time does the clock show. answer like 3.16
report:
11.12
